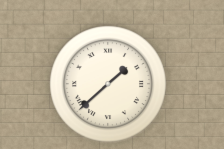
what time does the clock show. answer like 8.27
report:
1.38
